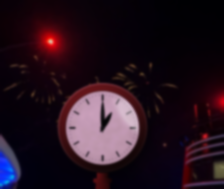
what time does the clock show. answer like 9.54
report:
1.00
